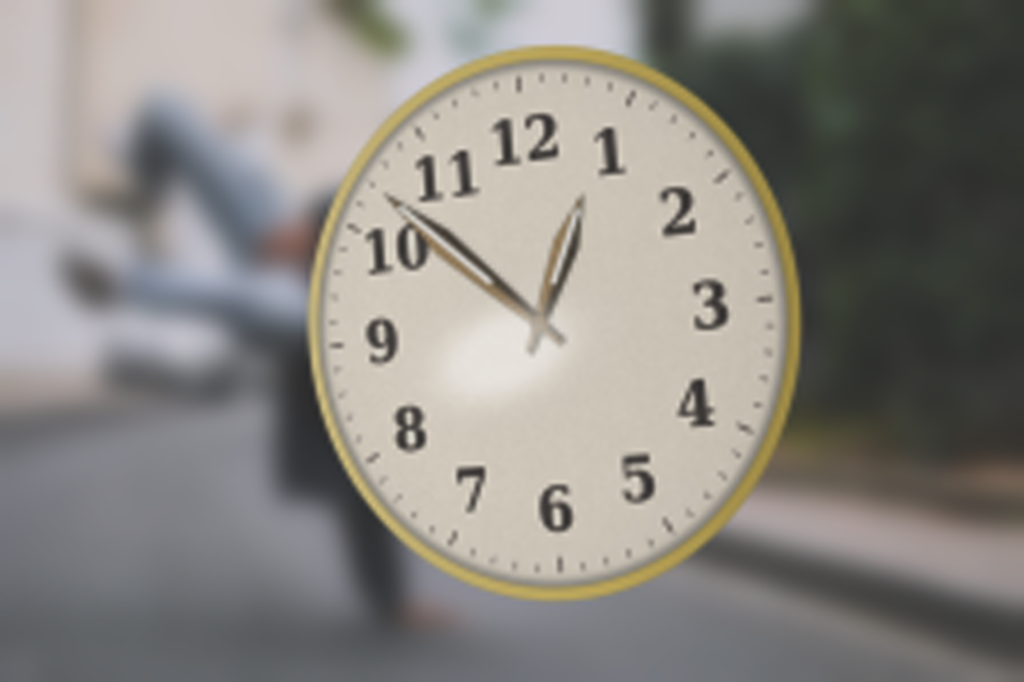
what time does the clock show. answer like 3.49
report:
12.52
